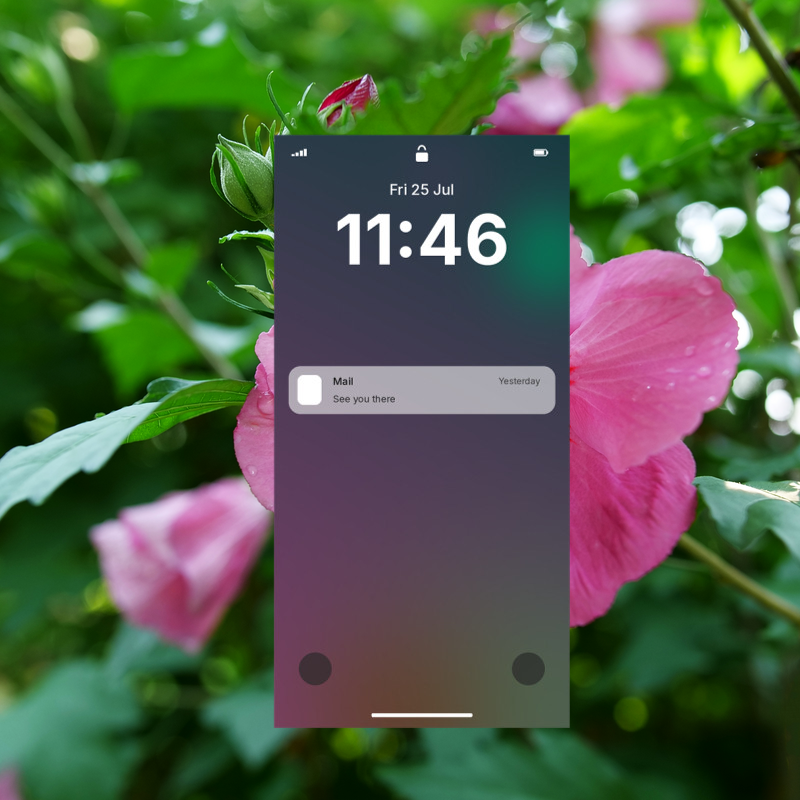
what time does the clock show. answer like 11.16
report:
11.46
